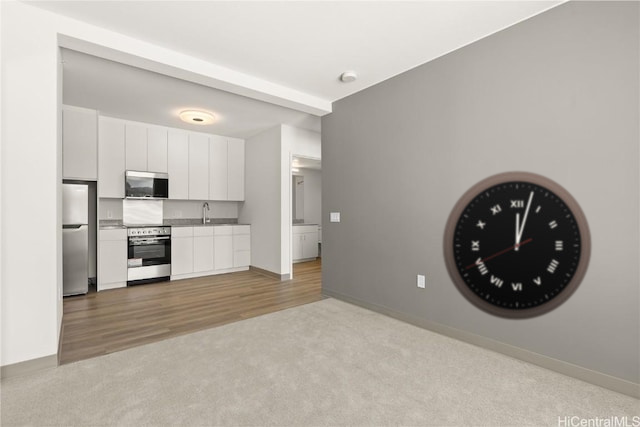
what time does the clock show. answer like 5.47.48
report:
12.02.41
